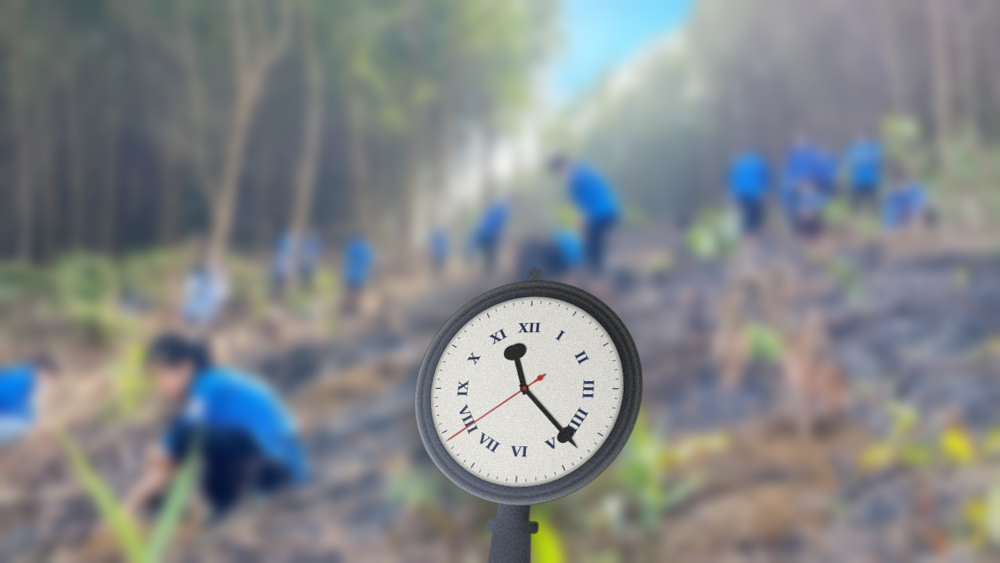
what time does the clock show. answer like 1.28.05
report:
11.22.39
